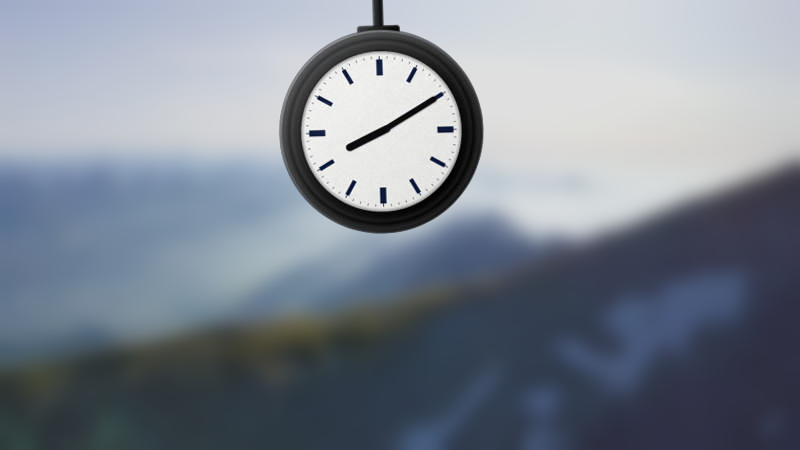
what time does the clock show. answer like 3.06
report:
8.10
